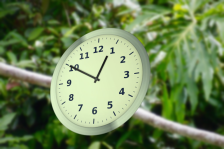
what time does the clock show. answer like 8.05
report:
12.50
